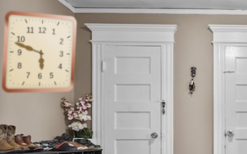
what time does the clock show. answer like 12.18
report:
5.48
